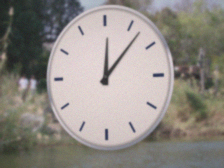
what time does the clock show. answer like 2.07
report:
12.07
